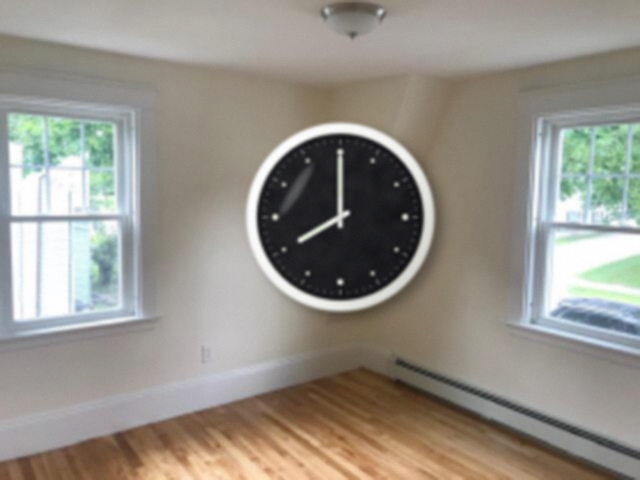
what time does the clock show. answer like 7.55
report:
8.00
